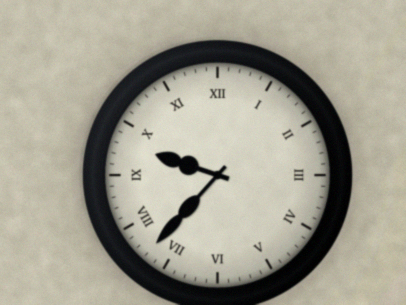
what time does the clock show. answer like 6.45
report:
9.37
